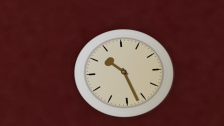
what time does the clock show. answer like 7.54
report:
10.27
